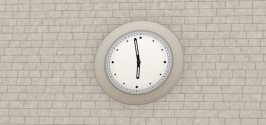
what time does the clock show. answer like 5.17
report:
5.58
